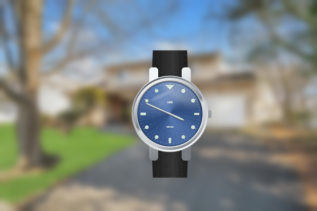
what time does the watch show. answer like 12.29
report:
3.49
